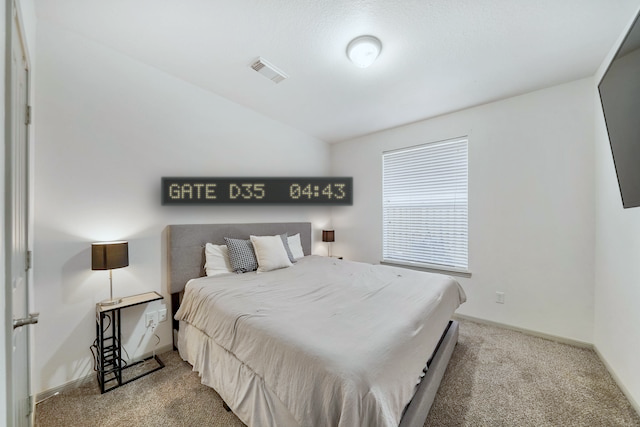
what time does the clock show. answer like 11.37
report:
4.43
